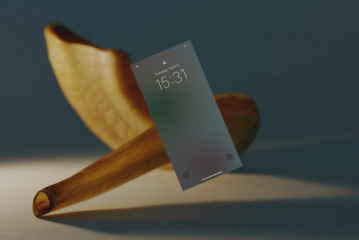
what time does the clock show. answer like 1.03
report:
15.31
